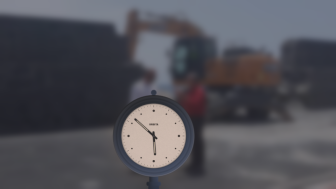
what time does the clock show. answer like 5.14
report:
5.52
